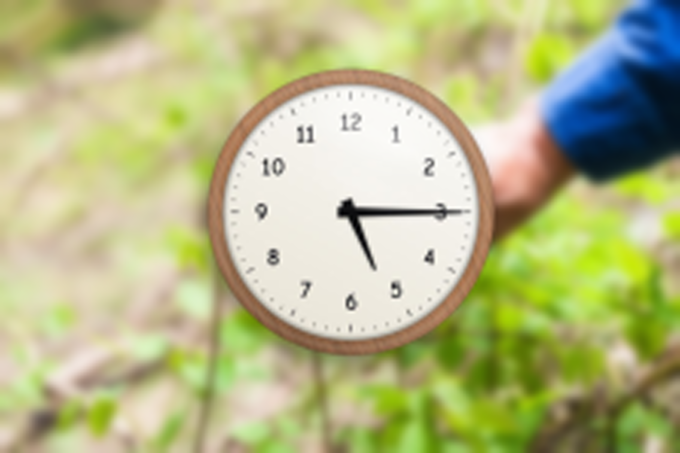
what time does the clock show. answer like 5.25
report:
5.15
